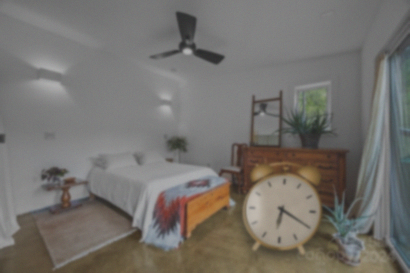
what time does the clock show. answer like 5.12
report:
6.20
